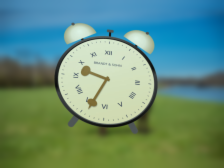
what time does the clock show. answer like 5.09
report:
9.34
